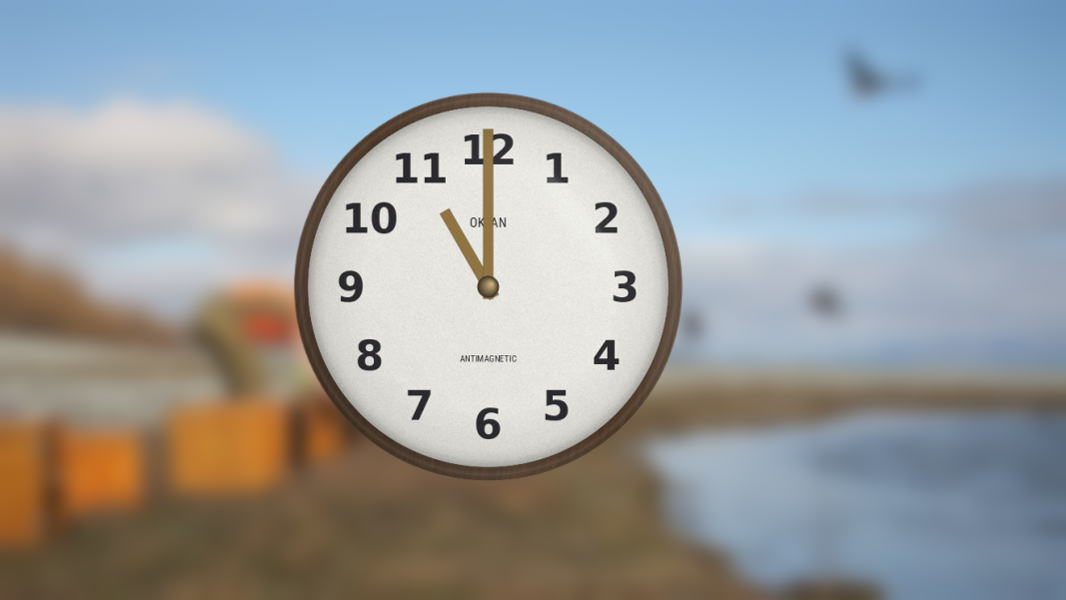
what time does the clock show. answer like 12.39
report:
11.00
